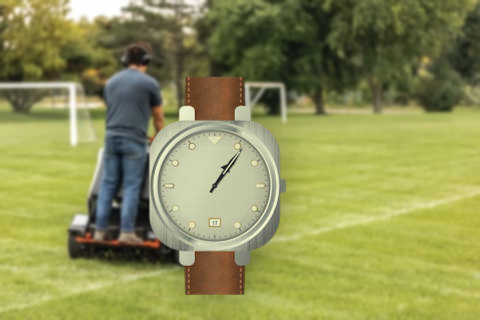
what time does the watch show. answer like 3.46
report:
1.06
